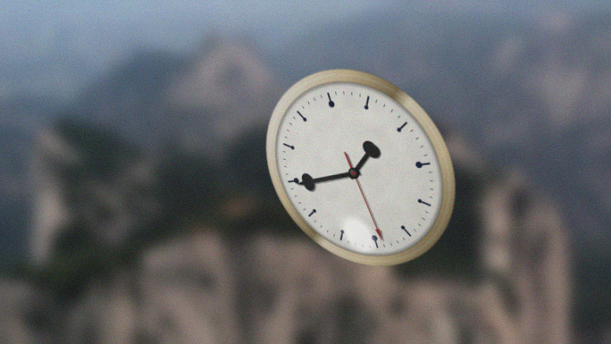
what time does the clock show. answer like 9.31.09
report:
1.44.29
